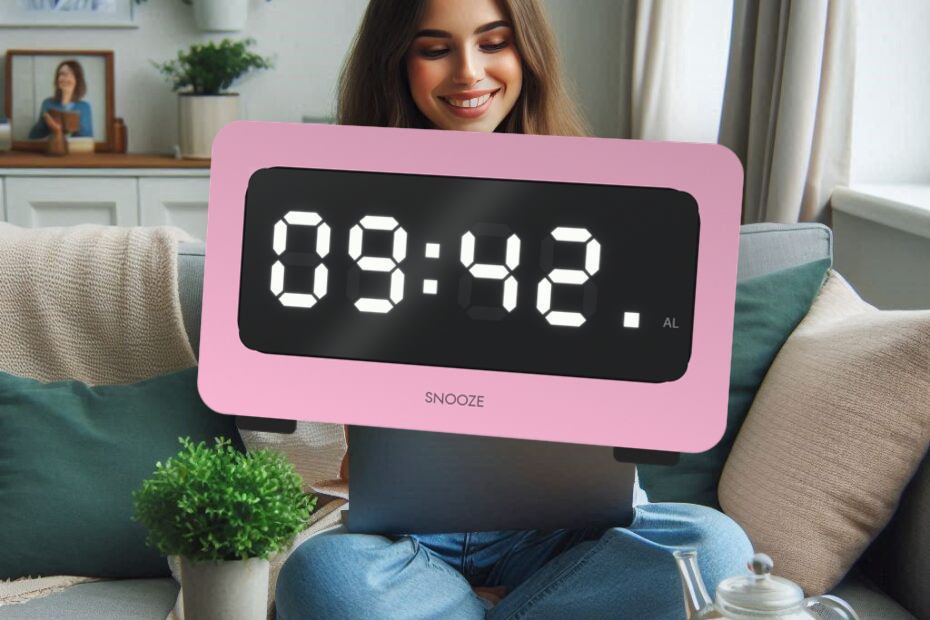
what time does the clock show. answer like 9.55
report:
9.42
